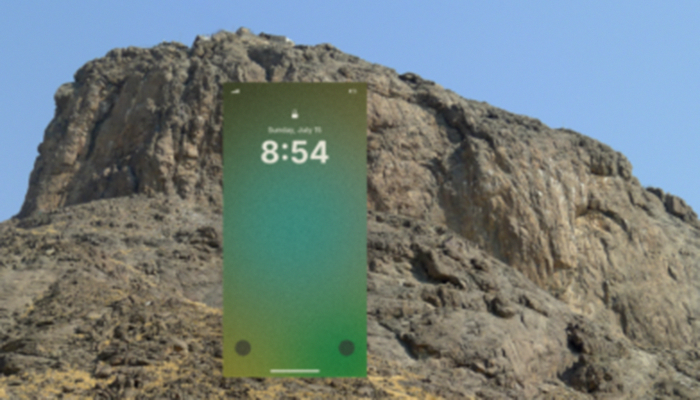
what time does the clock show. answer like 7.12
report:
8.54
